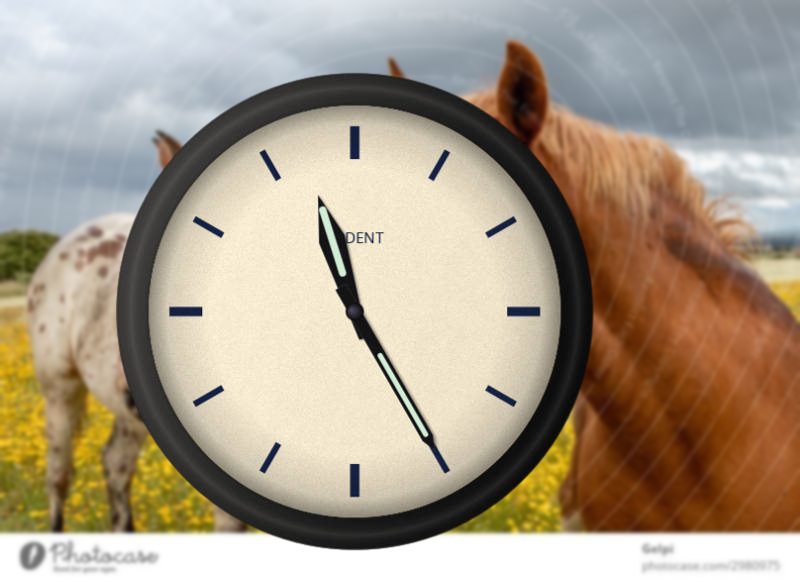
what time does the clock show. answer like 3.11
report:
11.25
